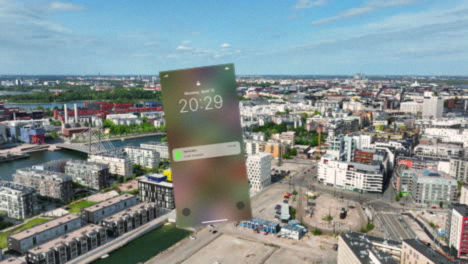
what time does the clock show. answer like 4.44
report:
20.29
